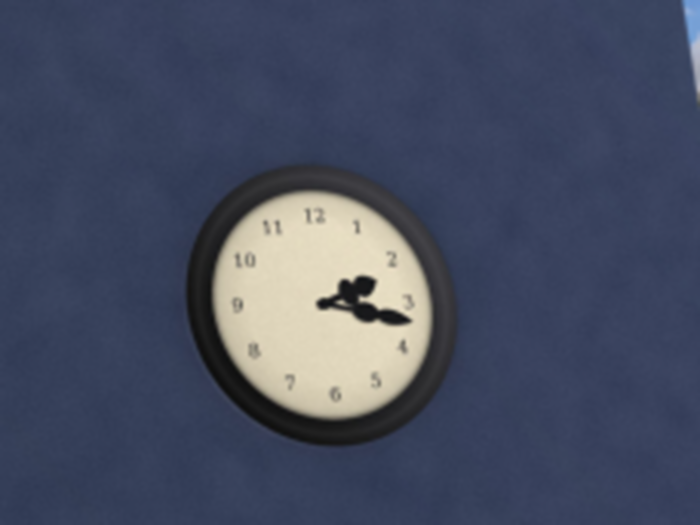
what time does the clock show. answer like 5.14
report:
2.17
